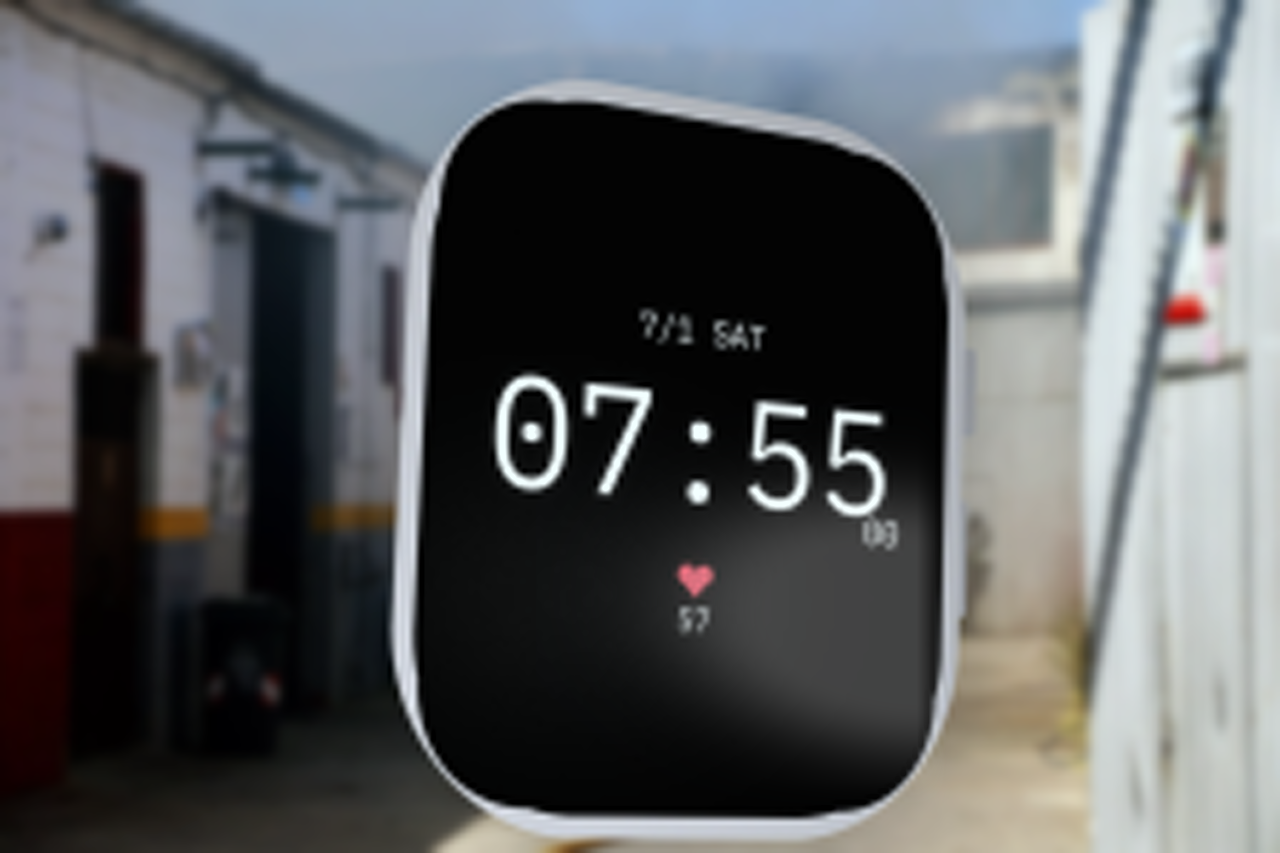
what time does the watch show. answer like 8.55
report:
7.55
